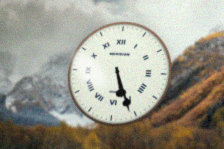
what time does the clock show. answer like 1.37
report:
5.26
